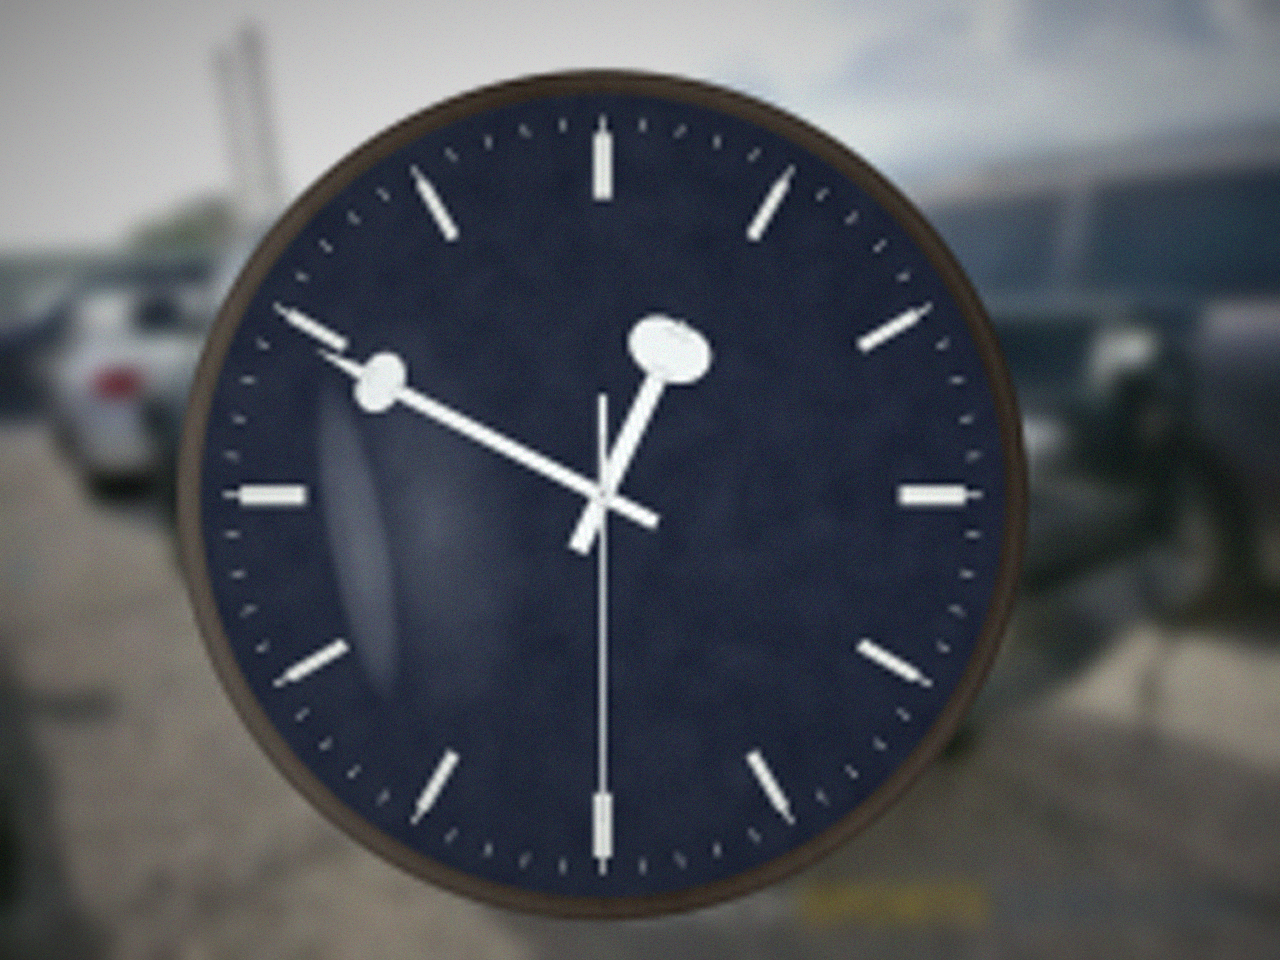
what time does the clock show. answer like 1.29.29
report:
12.49.30
